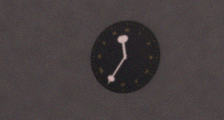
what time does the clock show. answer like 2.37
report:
11.35
